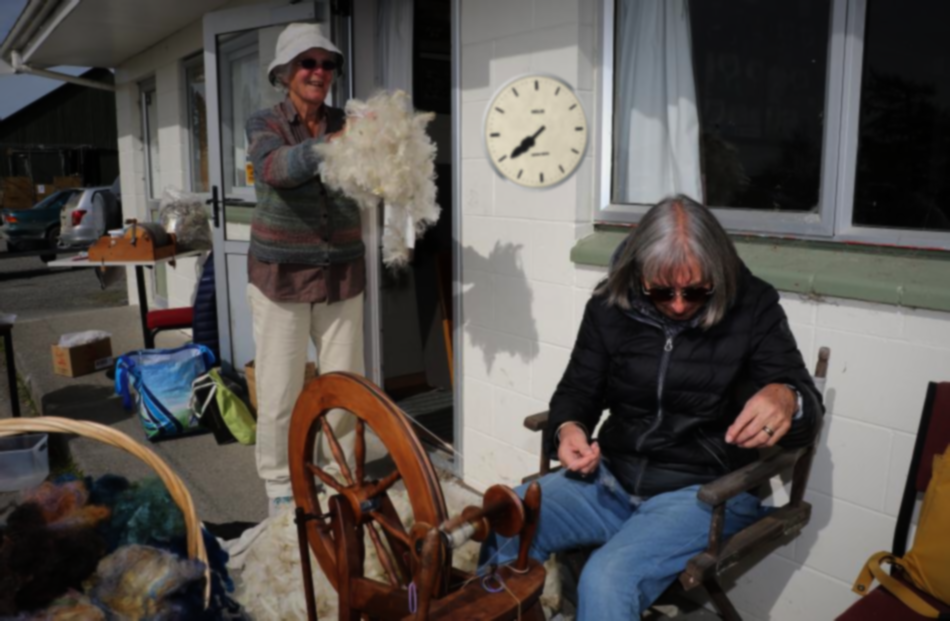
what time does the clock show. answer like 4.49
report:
7.39
